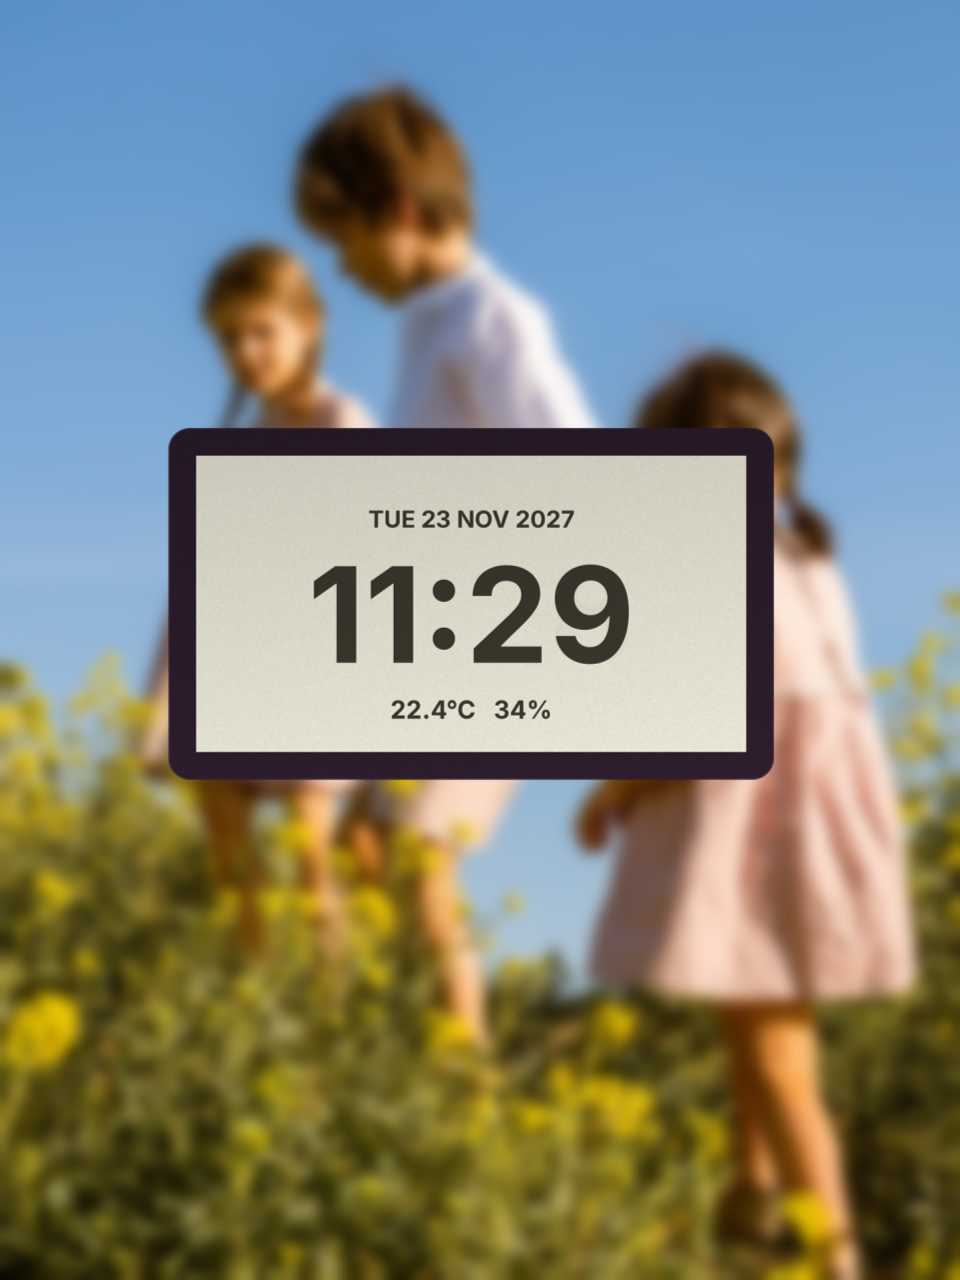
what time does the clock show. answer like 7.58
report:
11.29
